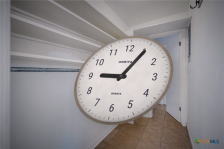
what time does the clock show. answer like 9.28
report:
9.05
